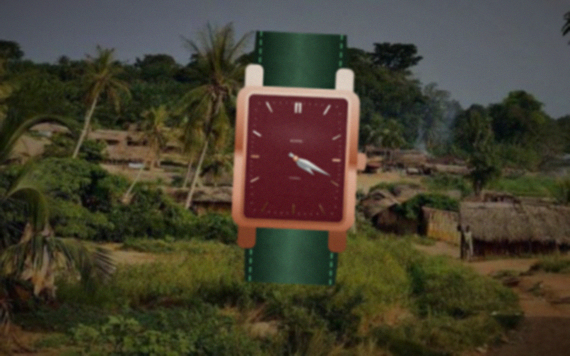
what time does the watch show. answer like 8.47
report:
4.19
